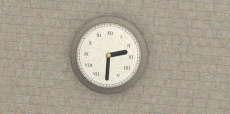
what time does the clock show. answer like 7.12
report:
2.30
